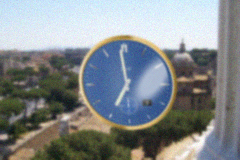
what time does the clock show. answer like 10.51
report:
6.59
